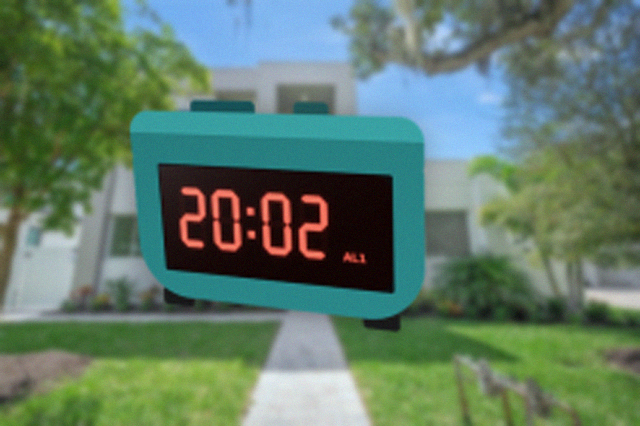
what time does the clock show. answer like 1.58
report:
20.02
